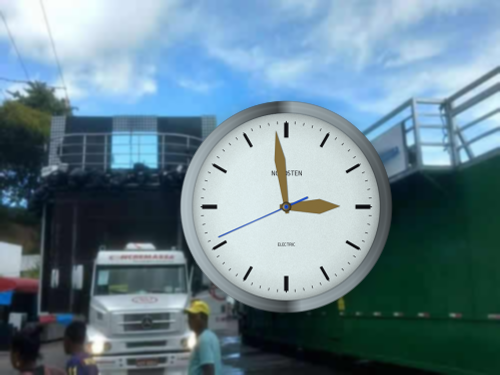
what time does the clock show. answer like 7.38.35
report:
2.58.41
